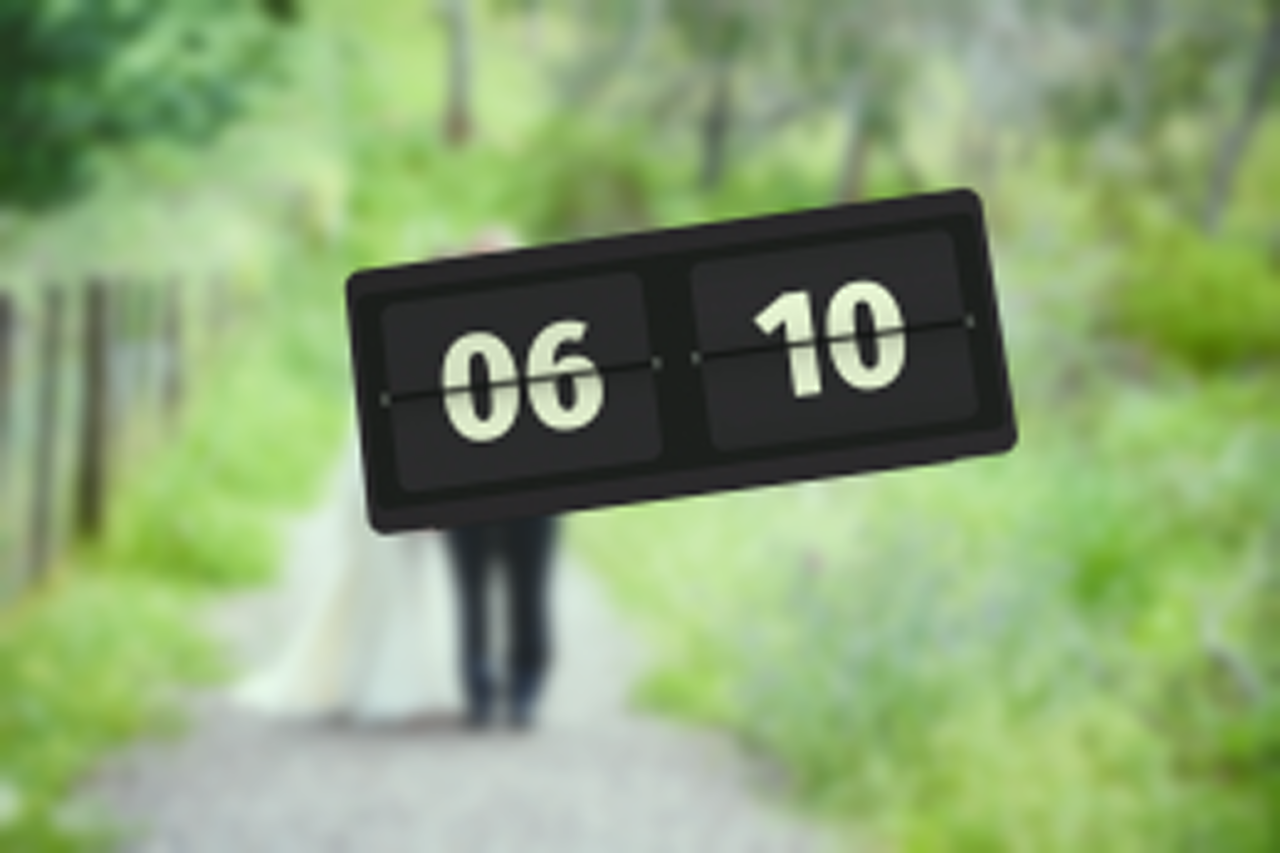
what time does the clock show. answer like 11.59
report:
6.10
